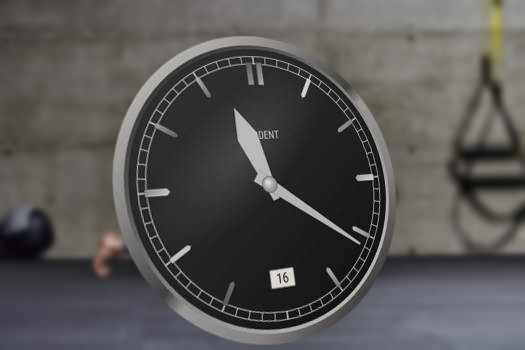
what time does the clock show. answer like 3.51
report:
11.21
